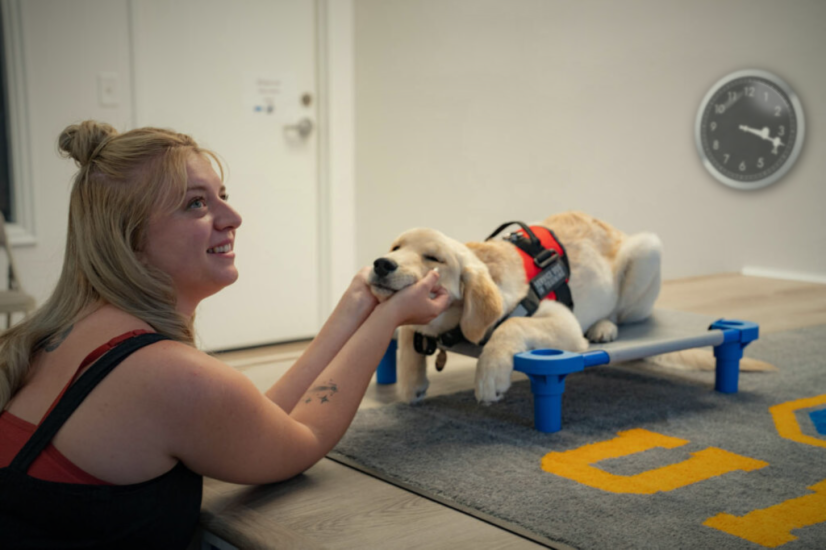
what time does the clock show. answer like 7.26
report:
3.18
